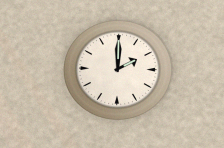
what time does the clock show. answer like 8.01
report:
2.00
